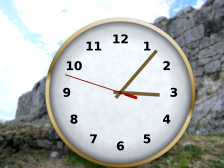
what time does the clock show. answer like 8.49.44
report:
3.06.48
